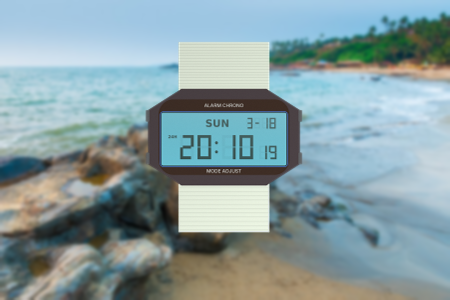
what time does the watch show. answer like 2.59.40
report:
20.10.19
